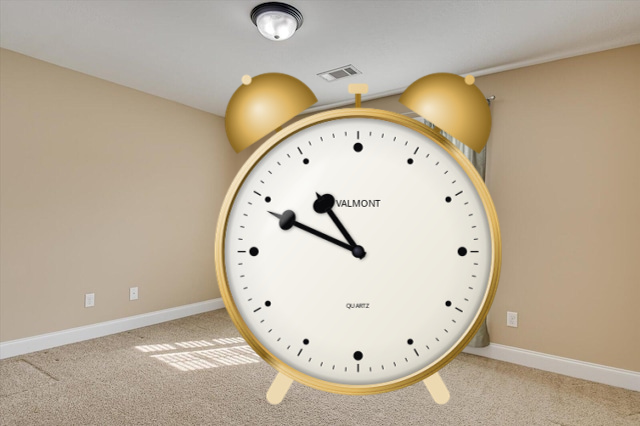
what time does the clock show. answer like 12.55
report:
10.49
